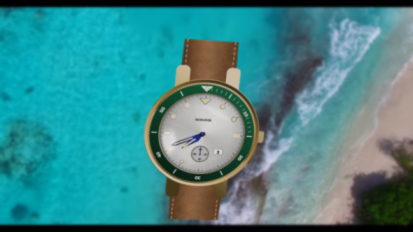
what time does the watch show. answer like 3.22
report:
7.41
